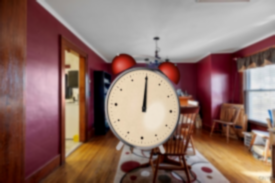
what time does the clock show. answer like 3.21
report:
12.00
